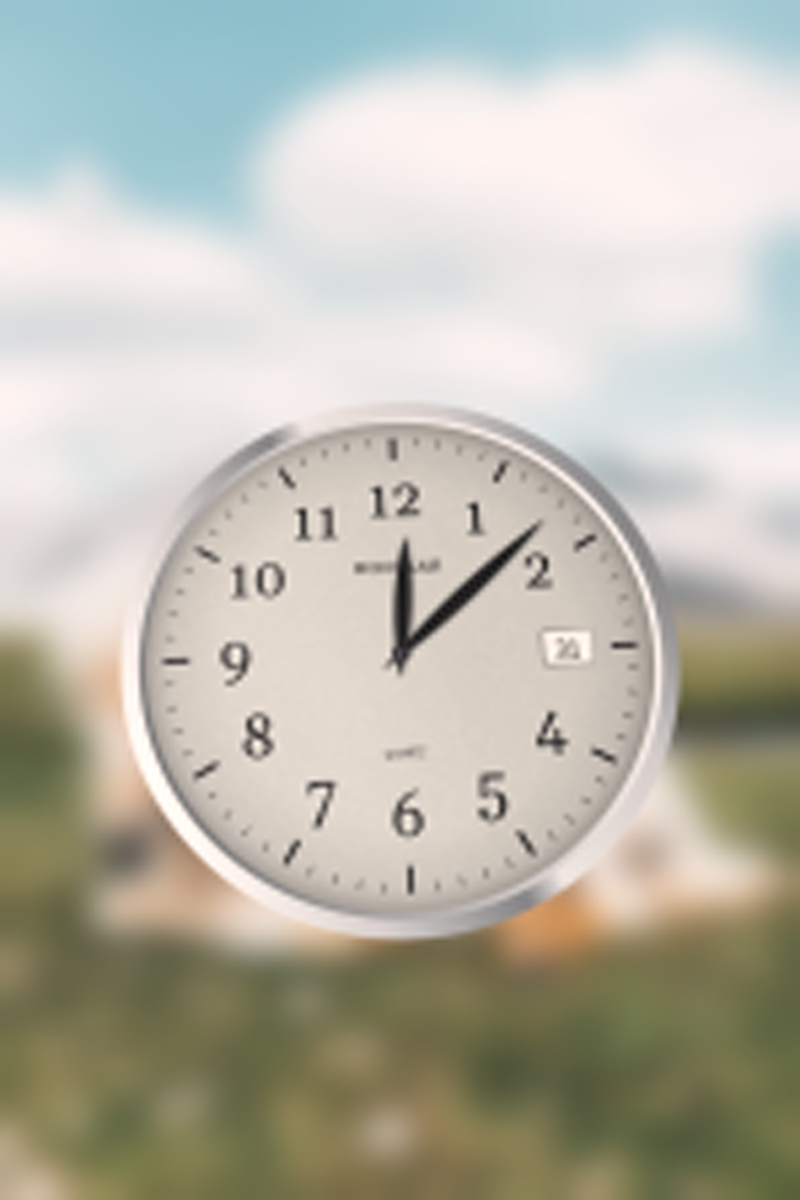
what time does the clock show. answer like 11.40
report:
12.08
